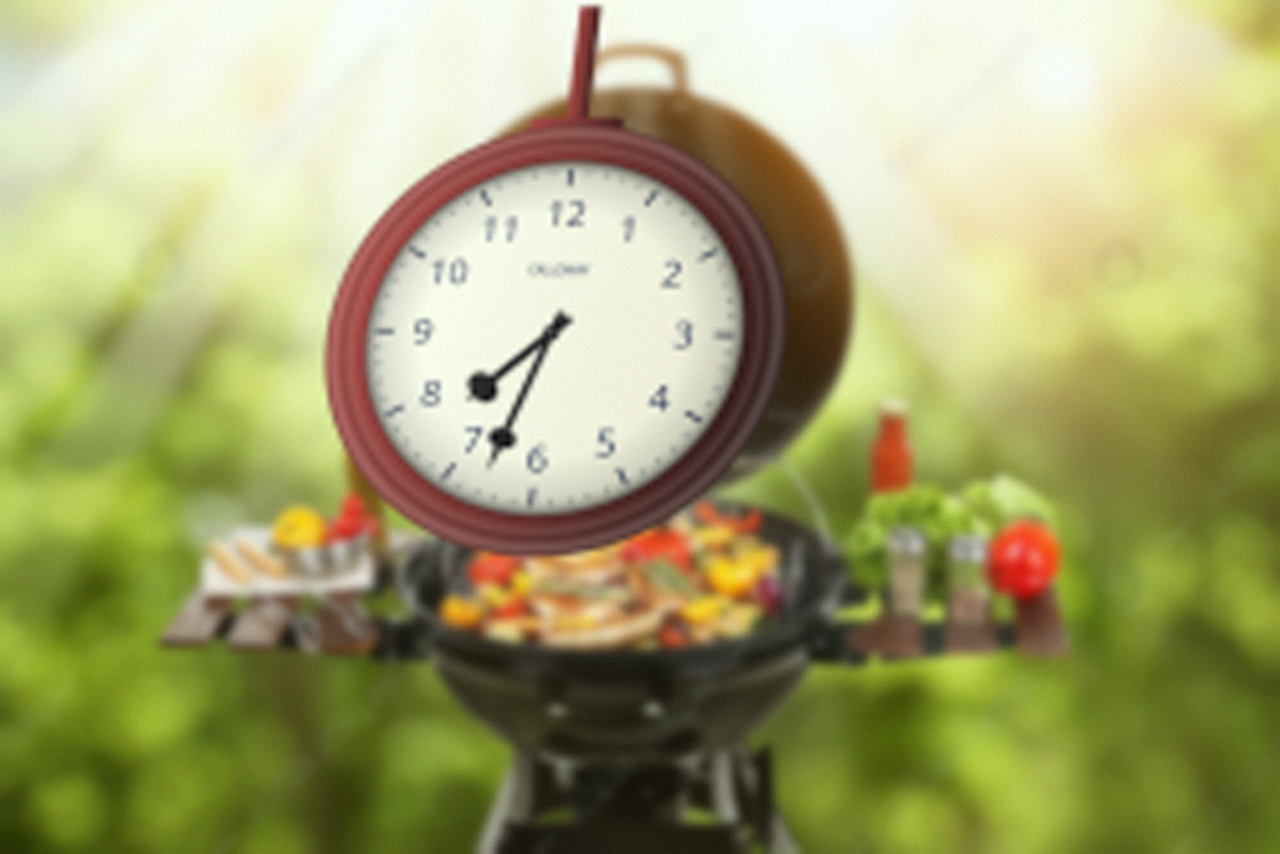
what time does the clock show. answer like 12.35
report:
7.33
